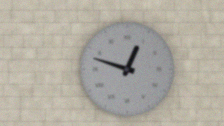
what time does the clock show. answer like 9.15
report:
12.48
